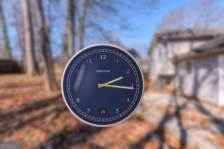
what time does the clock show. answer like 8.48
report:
2.16
